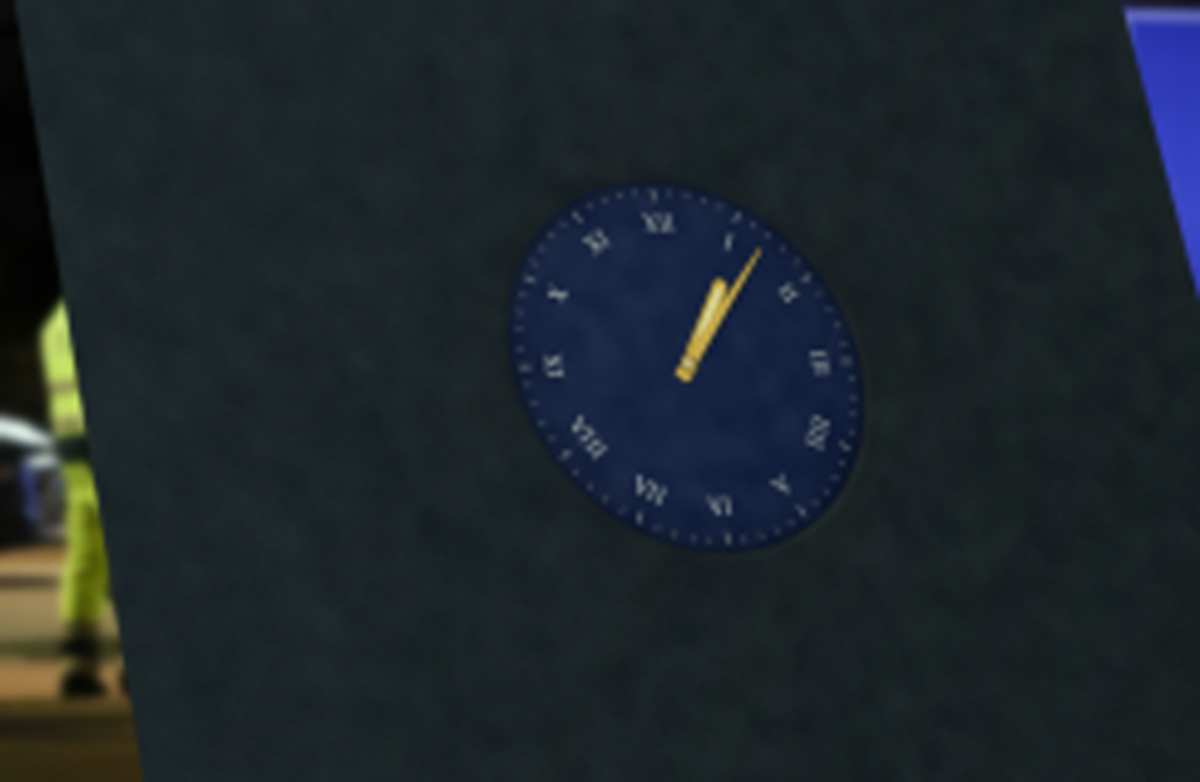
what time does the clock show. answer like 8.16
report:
1.07
